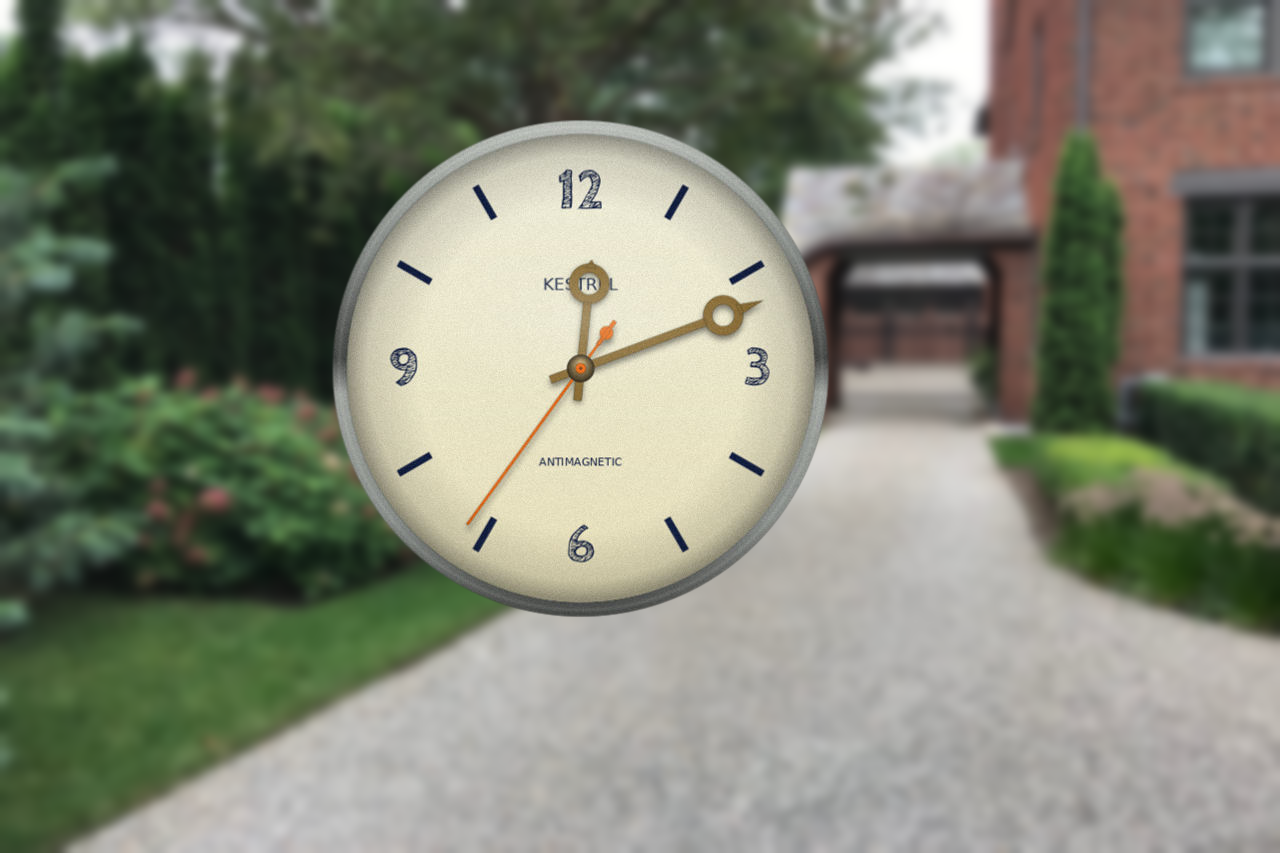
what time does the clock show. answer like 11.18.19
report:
12.11.36
